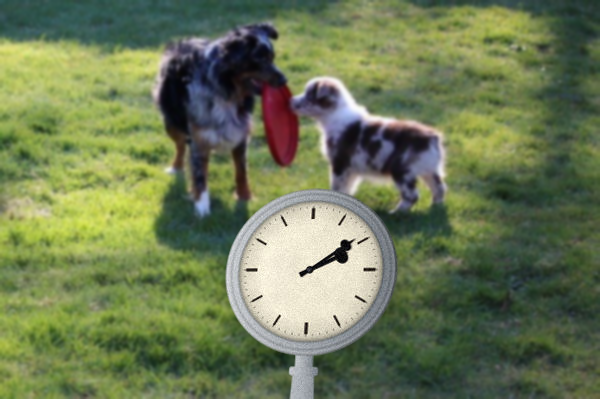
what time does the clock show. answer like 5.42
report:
2.09
